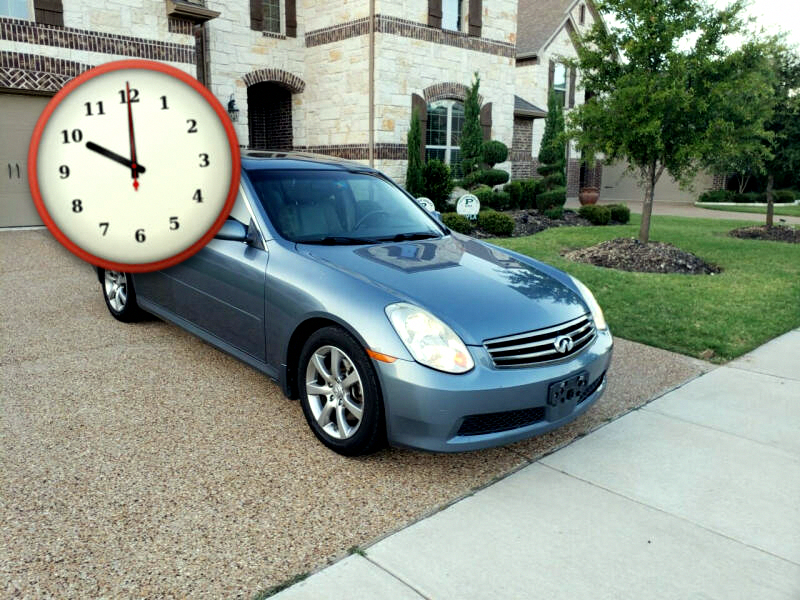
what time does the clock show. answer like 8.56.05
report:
10.00.00
